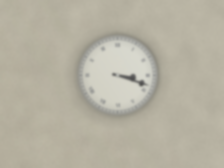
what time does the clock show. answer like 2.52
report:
3.18
